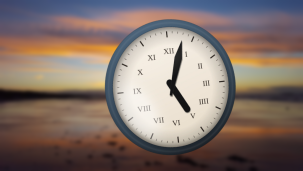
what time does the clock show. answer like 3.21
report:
5.03
